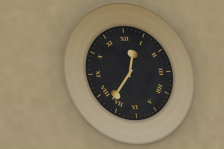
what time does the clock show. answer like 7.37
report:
12.37
